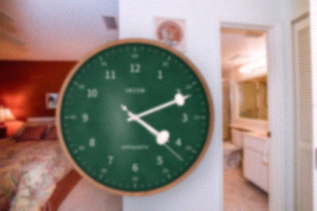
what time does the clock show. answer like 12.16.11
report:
4.11.22
